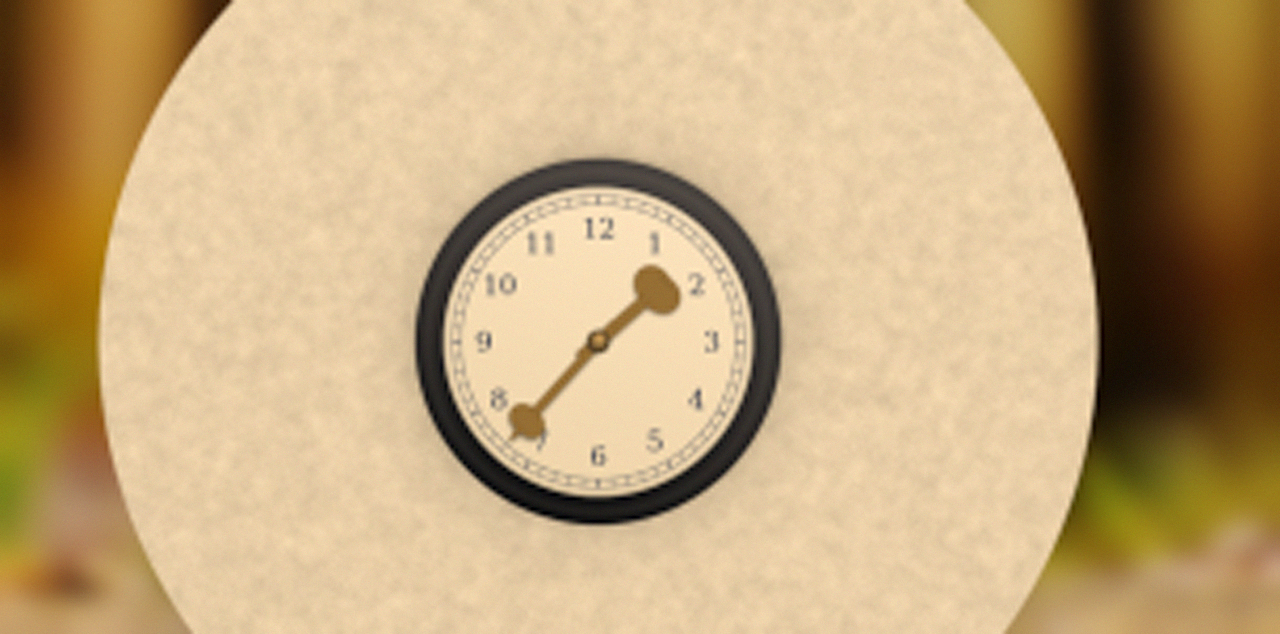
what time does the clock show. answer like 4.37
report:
1.37
